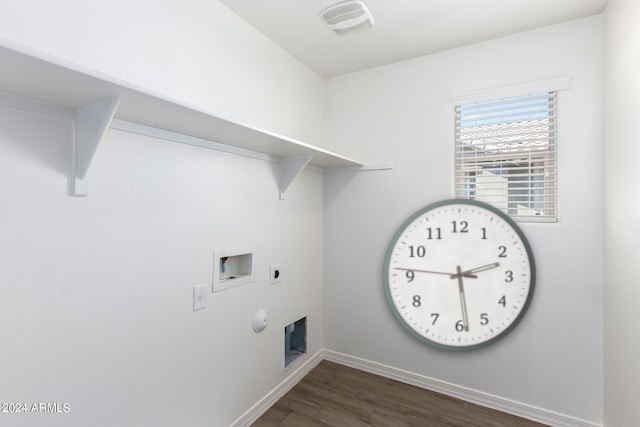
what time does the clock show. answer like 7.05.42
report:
2.28.46
